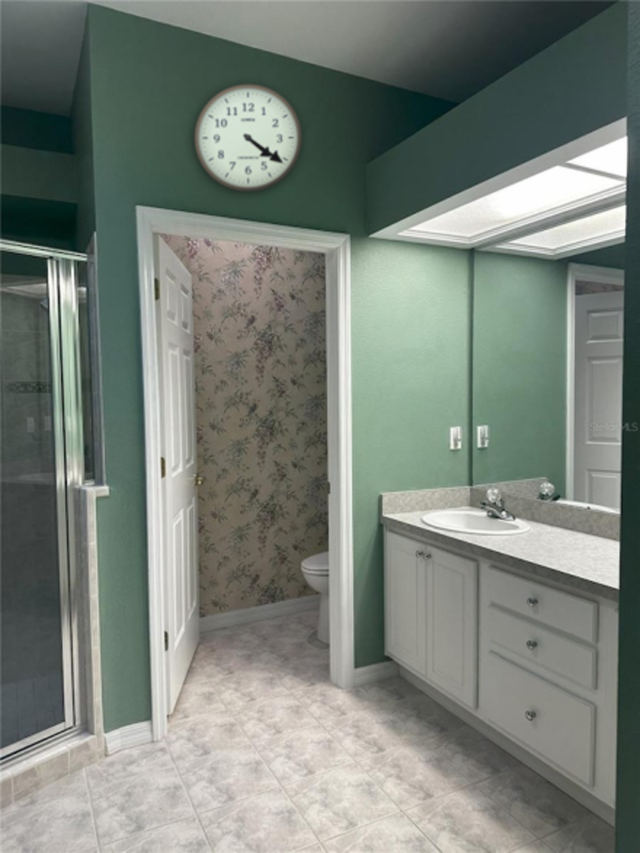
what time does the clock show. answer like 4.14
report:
4.21
